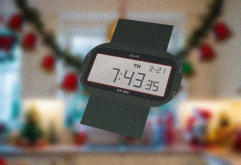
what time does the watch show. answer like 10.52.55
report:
7.43.35
